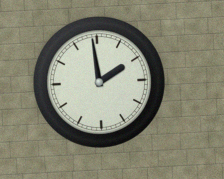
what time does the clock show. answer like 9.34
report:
1.59
